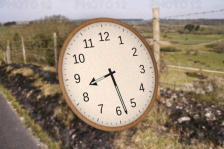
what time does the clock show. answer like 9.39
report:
8.28
